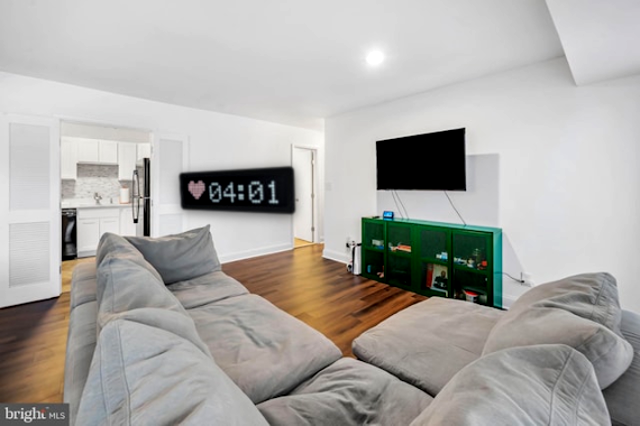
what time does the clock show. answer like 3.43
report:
4.01
